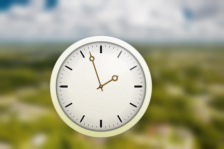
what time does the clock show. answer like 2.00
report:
1.57
